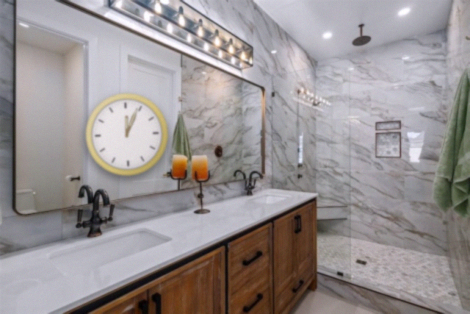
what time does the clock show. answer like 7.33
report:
12.04
